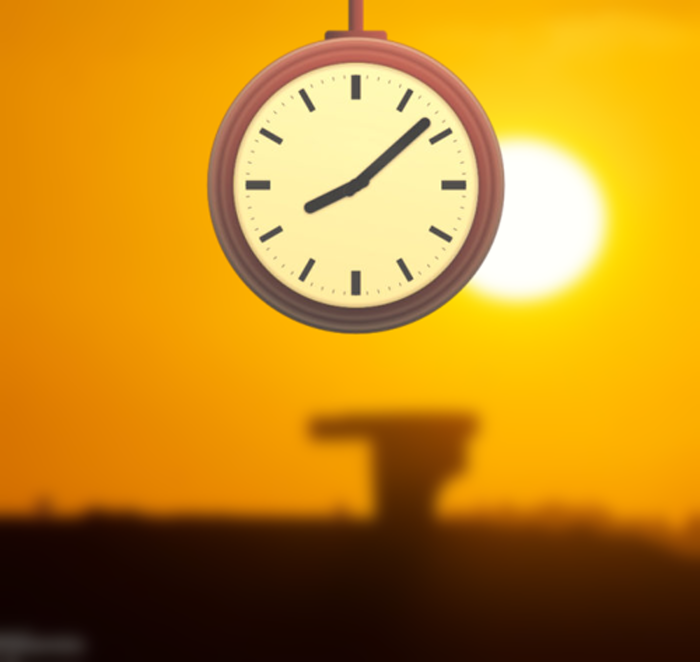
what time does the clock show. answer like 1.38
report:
8.08
